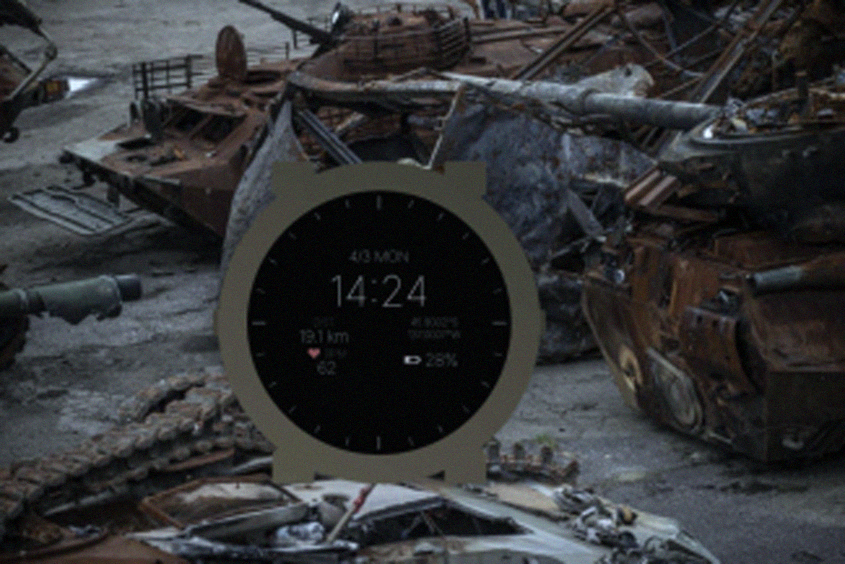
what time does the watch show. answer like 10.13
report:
14.24
